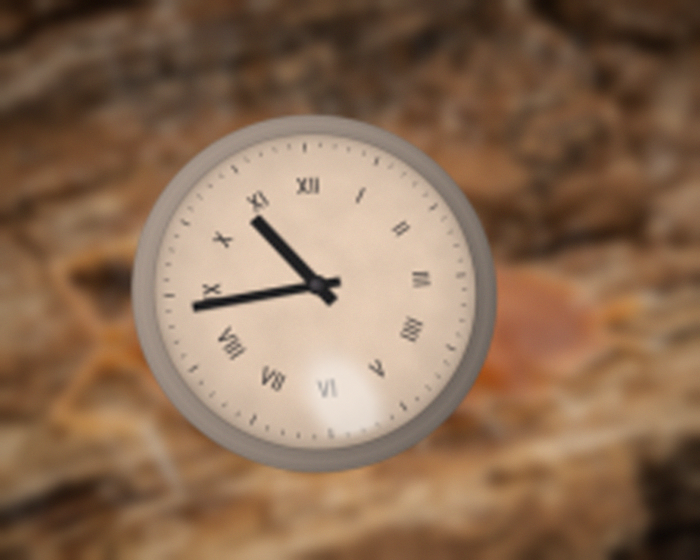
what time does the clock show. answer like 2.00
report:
10.44
